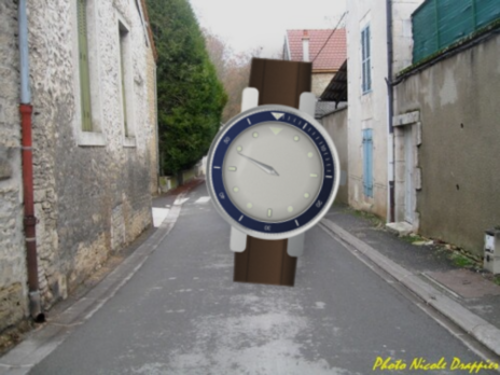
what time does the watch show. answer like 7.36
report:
9.49
